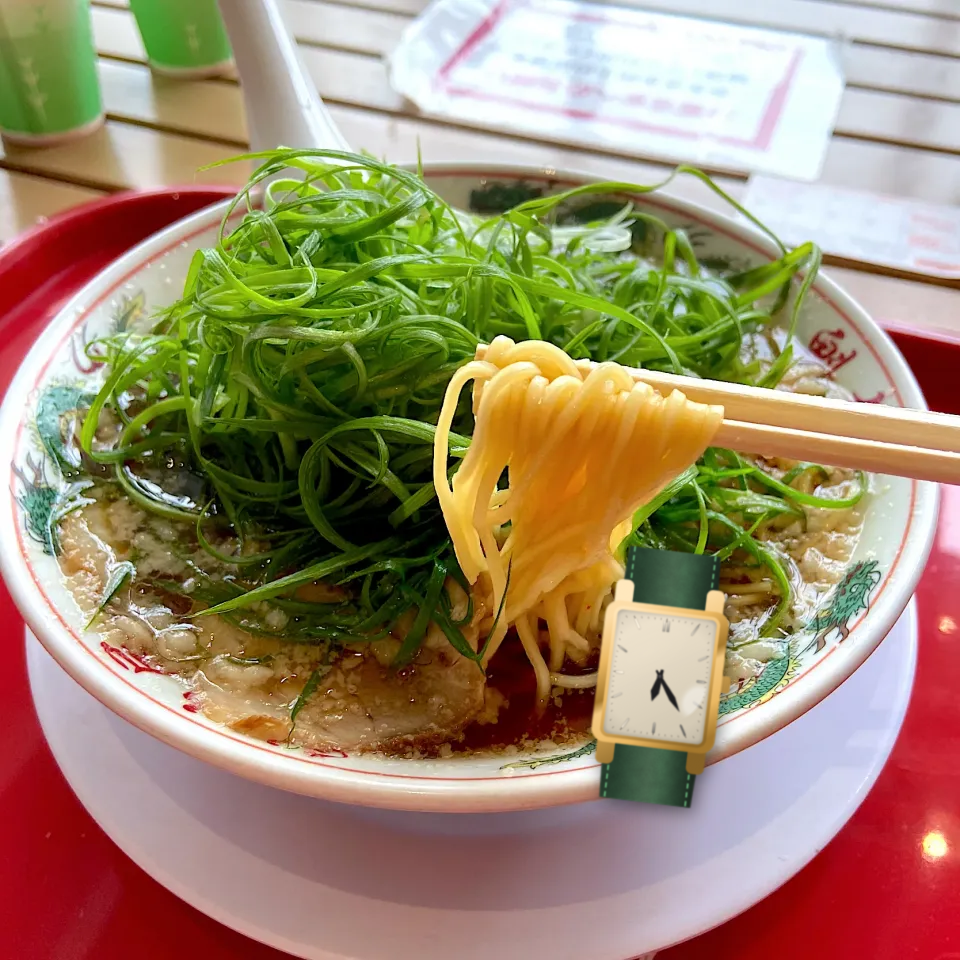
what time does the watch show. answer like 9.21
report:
6.24
